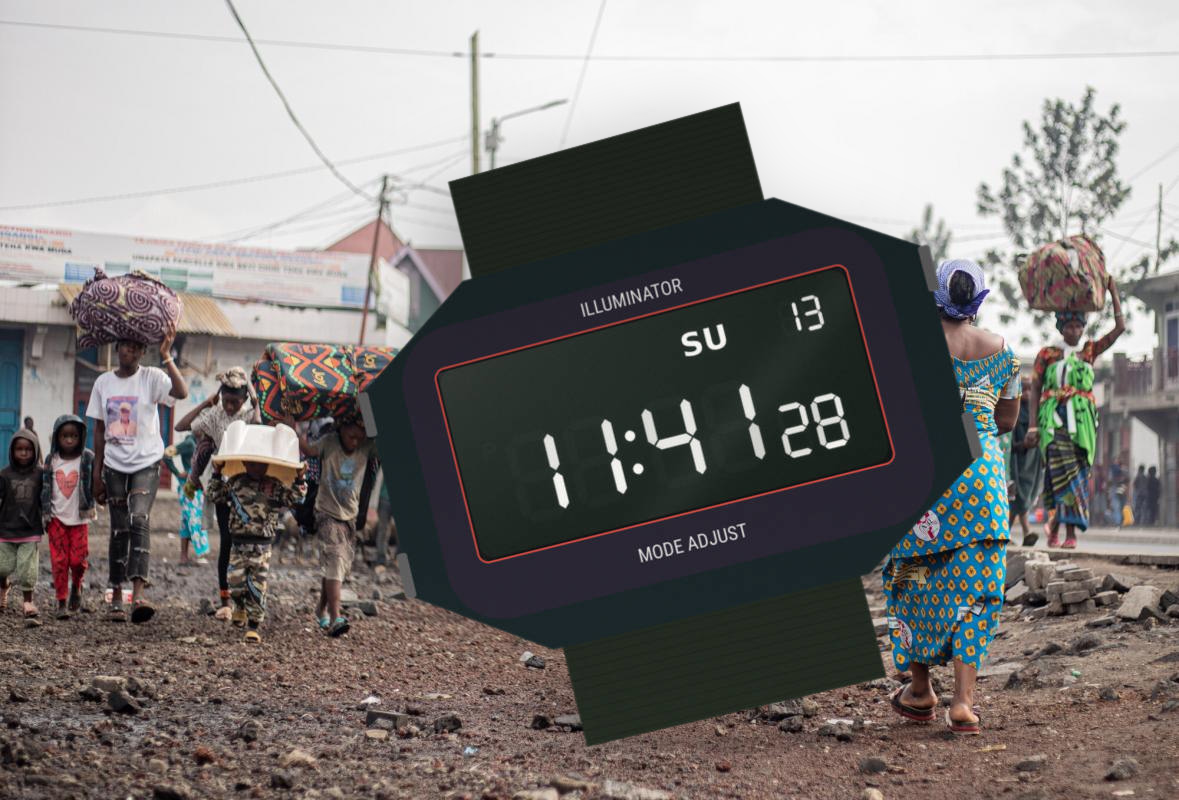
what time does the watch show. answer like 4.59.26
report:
11.41.28
